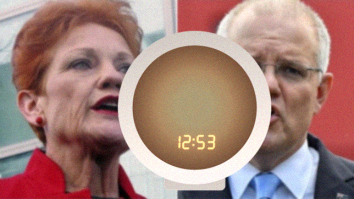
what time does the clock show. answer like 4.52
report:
12.53
